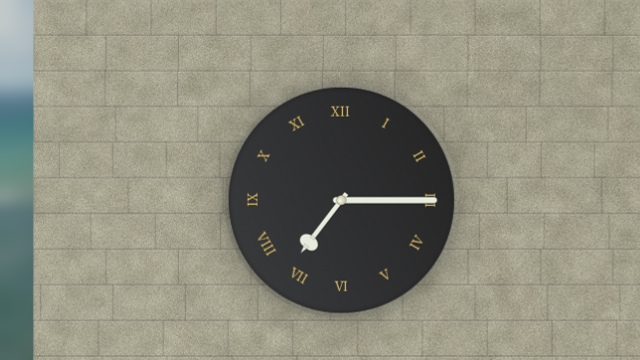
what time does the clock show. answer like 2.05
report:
7.15
